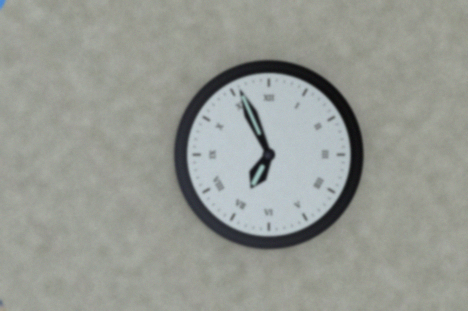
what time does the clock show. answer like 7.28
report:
6.56
